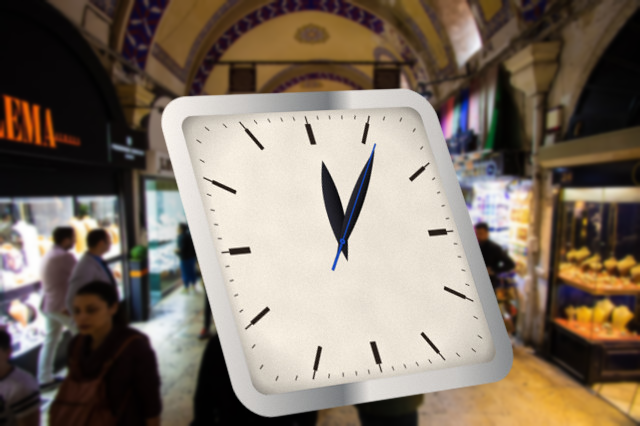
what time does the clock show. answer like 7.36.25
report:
12.06.06
